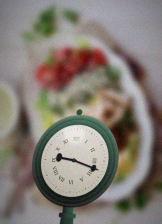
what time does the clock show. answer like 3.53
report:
9.18
